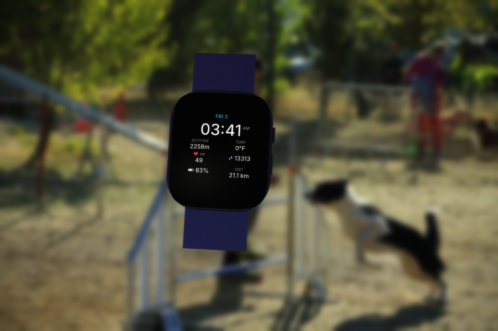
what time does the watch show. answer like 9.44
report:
3.41
